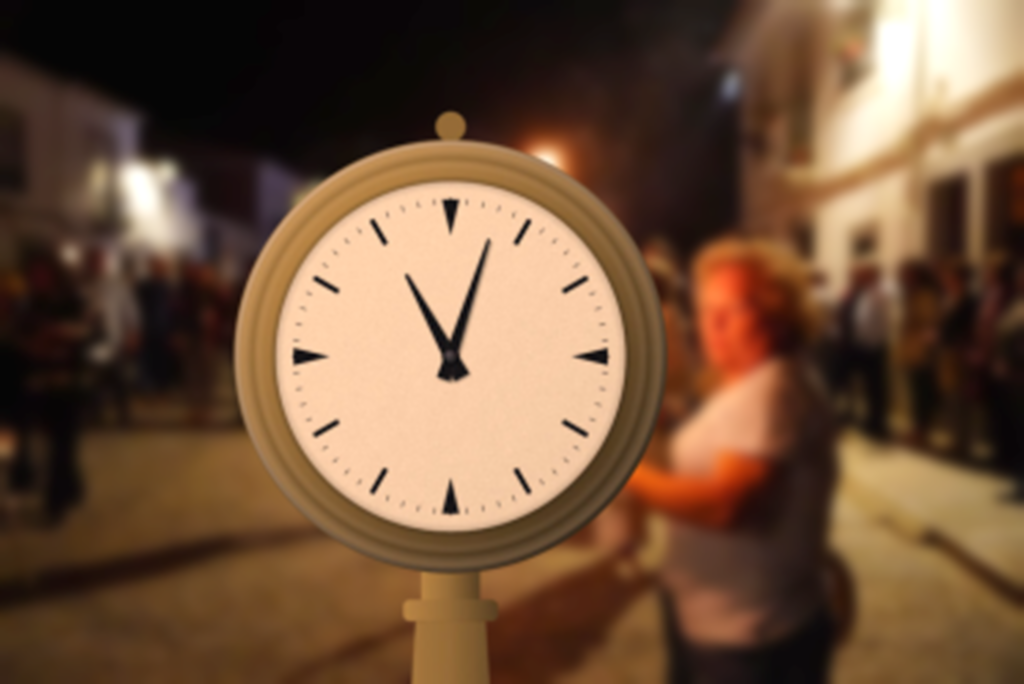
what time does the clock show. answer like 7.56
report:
11.03
